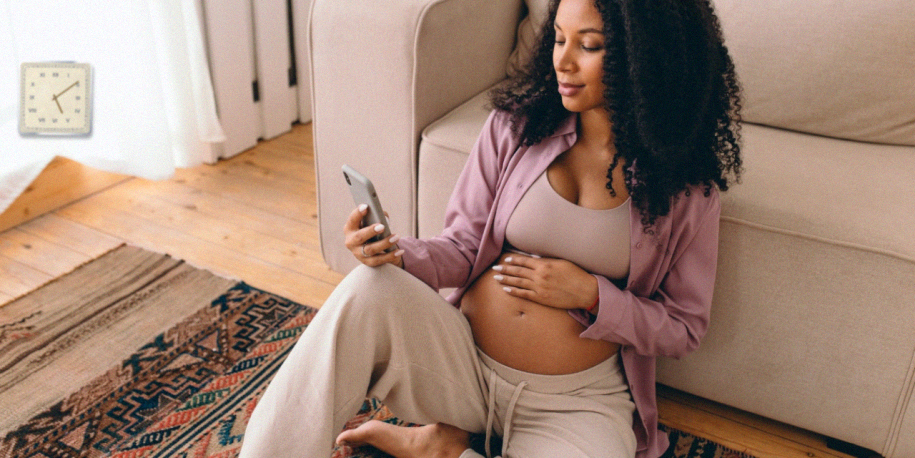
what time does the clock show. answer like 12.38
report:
5.09
